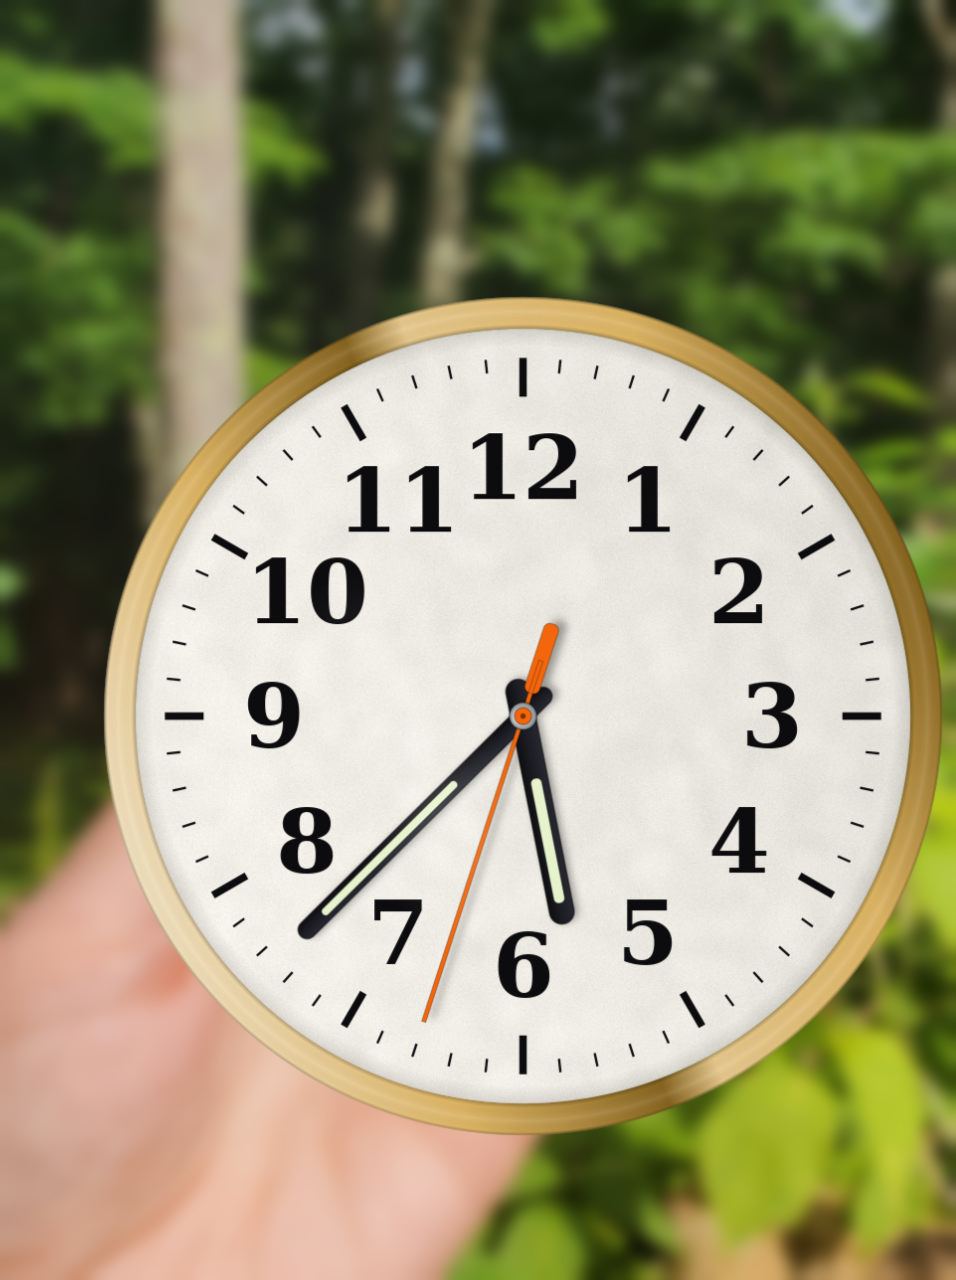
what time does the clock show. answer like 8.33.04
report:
5.37.33
